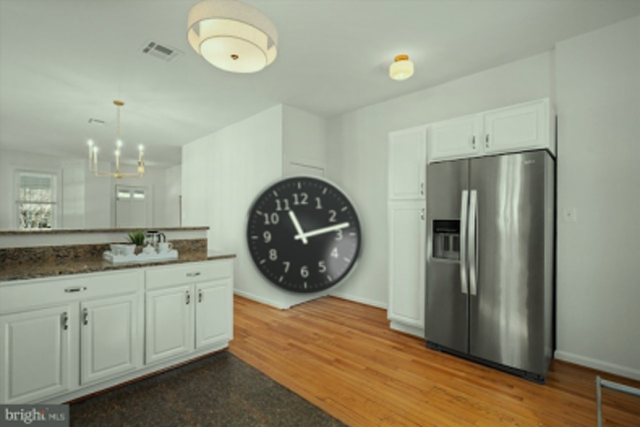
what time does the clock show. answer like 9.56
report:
11.13
